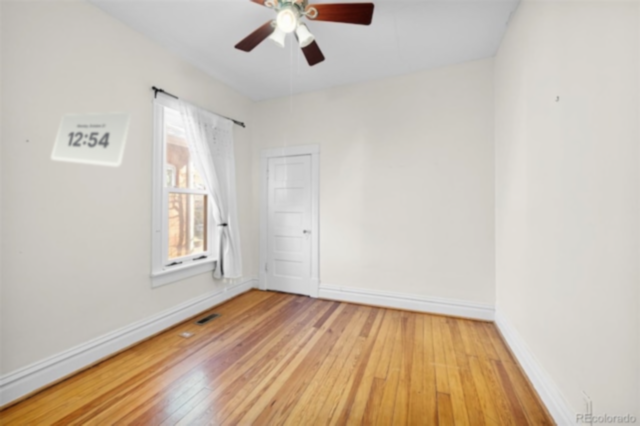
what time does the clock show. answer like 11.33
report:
12.54
